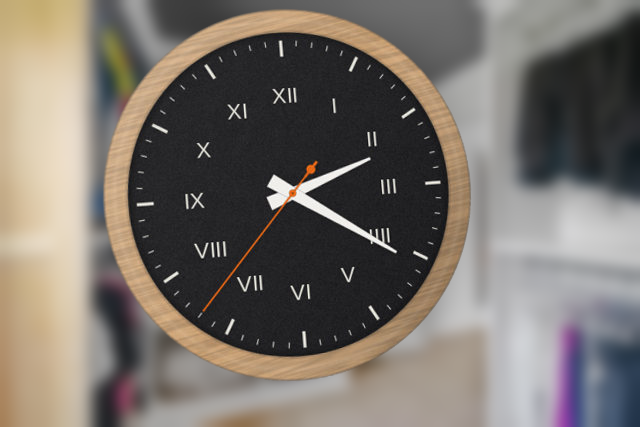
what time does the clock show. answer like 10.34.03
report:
2.20.37
